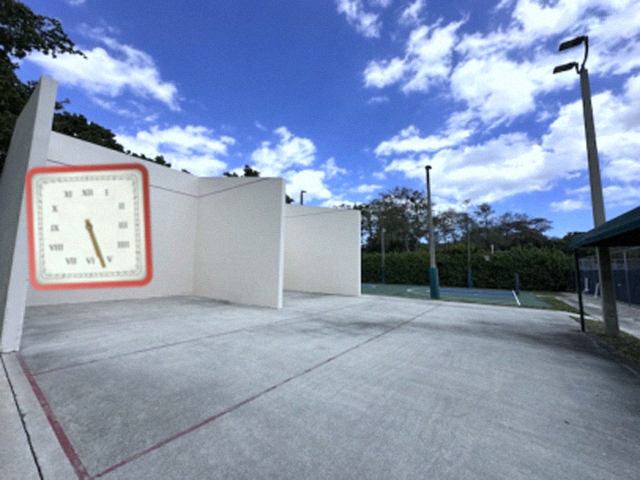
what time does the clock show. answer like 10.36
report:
5.27
